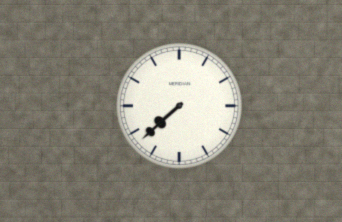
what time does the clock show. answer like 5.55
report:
7.38
